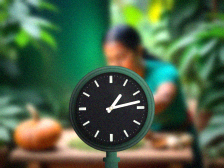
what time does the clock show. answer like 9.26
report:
1.13
